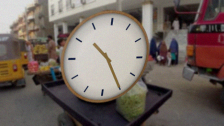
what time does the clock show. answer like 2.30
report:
10.25
